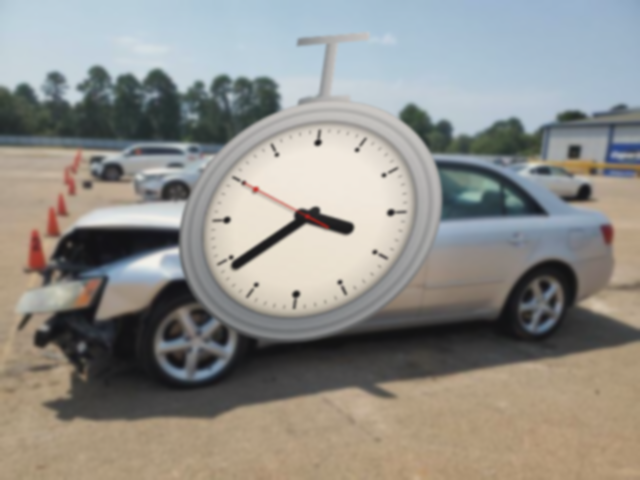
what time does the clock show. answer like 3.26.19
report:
3.38.50
